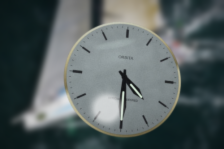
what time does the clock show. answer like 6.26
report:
4.30
